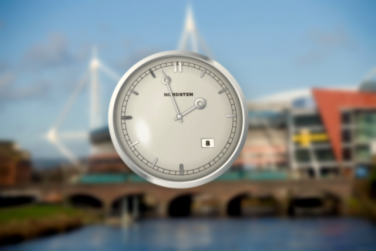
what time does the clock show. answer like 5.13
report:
1.57
